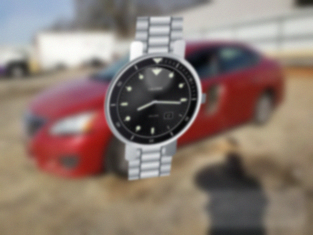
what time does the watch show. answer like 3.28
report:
8.16
